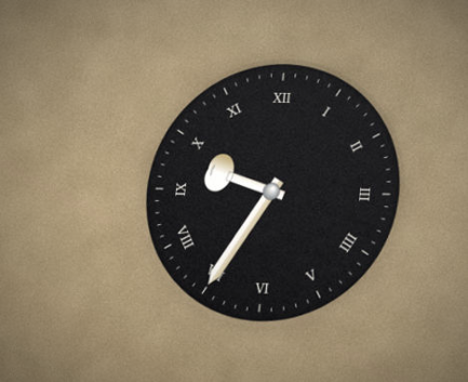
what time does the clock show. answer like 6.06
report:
9.35
